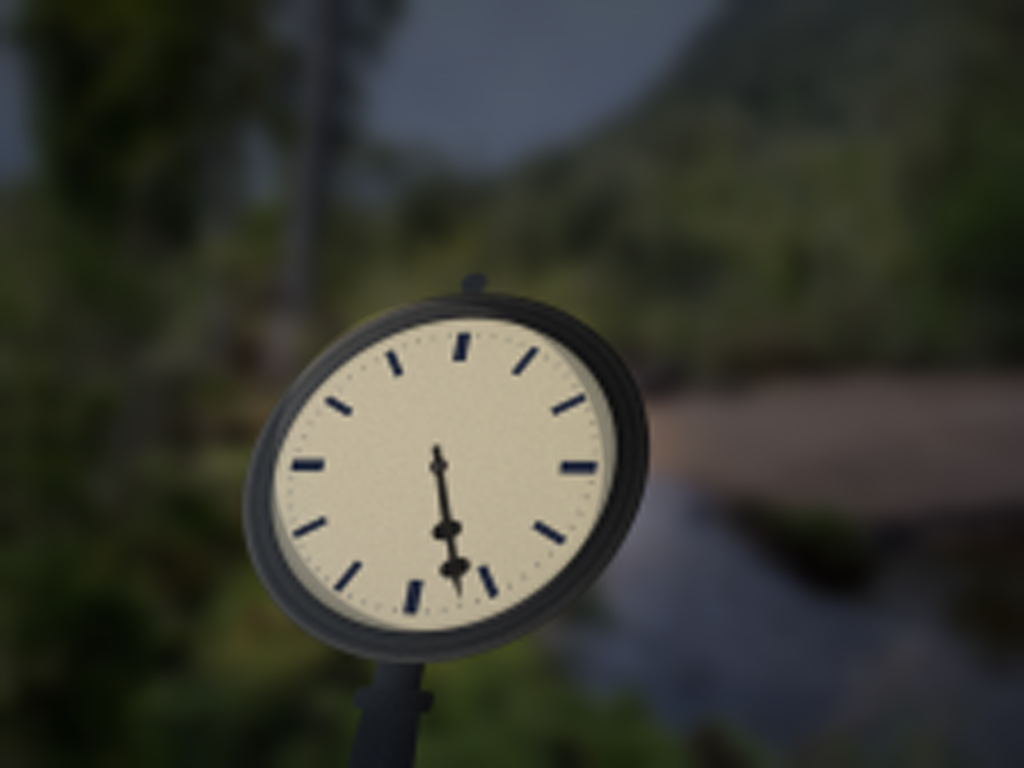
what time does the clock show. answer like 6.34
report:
5.27
